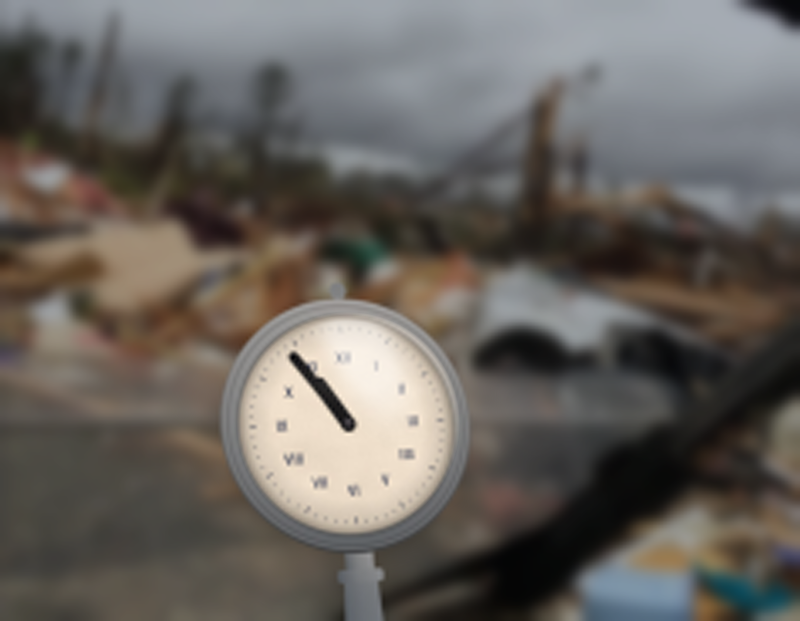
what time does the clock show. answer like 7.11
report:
10.54
